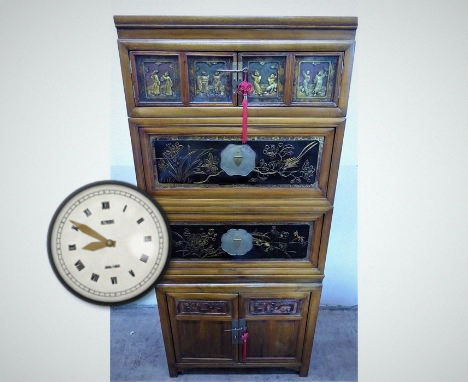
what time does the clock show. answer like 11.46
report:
8.51
